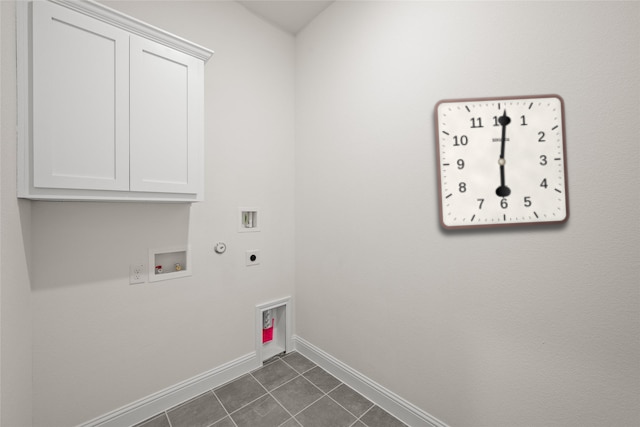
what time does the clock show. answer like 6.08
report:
6.01
